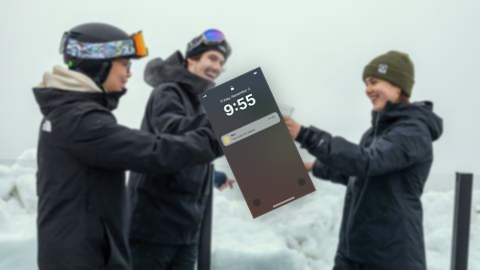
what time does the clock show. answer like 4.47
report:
9.55
